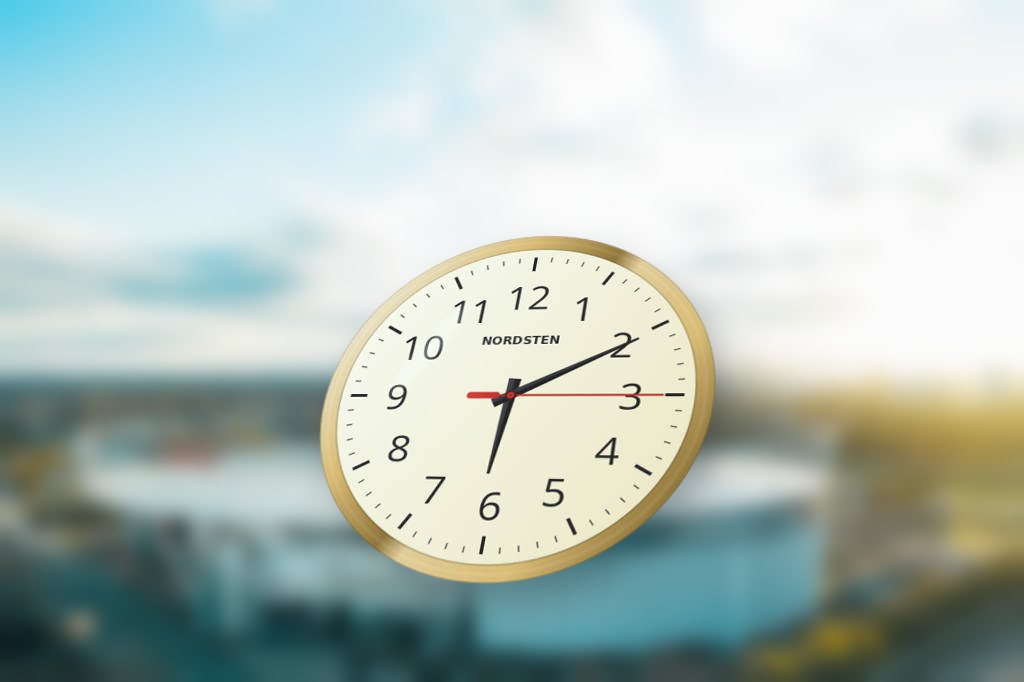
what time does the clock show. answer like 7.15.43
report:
6.10.15
